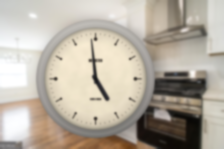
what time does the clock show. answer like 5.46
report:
4.59
